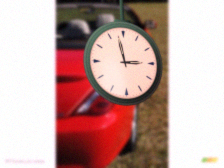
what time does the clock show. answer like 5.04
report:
2.58
